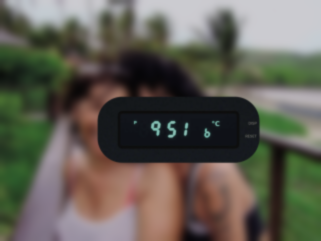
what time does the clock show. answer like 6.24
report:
9.51
